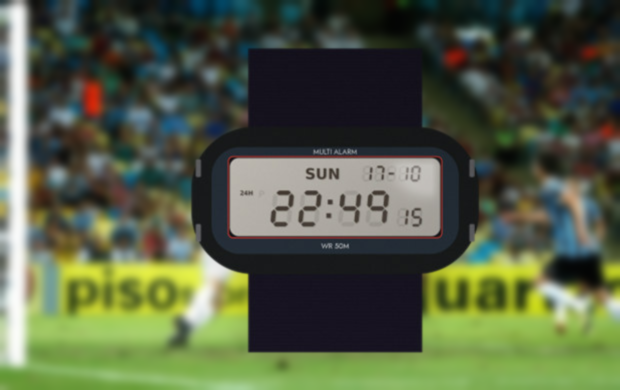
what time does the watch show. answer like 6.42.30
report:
22.49.15
